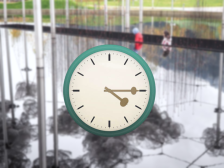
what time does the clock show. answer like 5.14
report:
4.15
